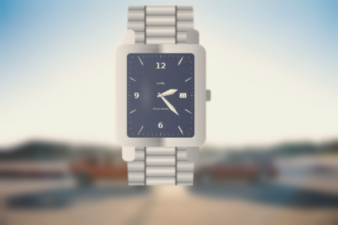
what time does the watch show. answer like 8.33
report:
2.23
